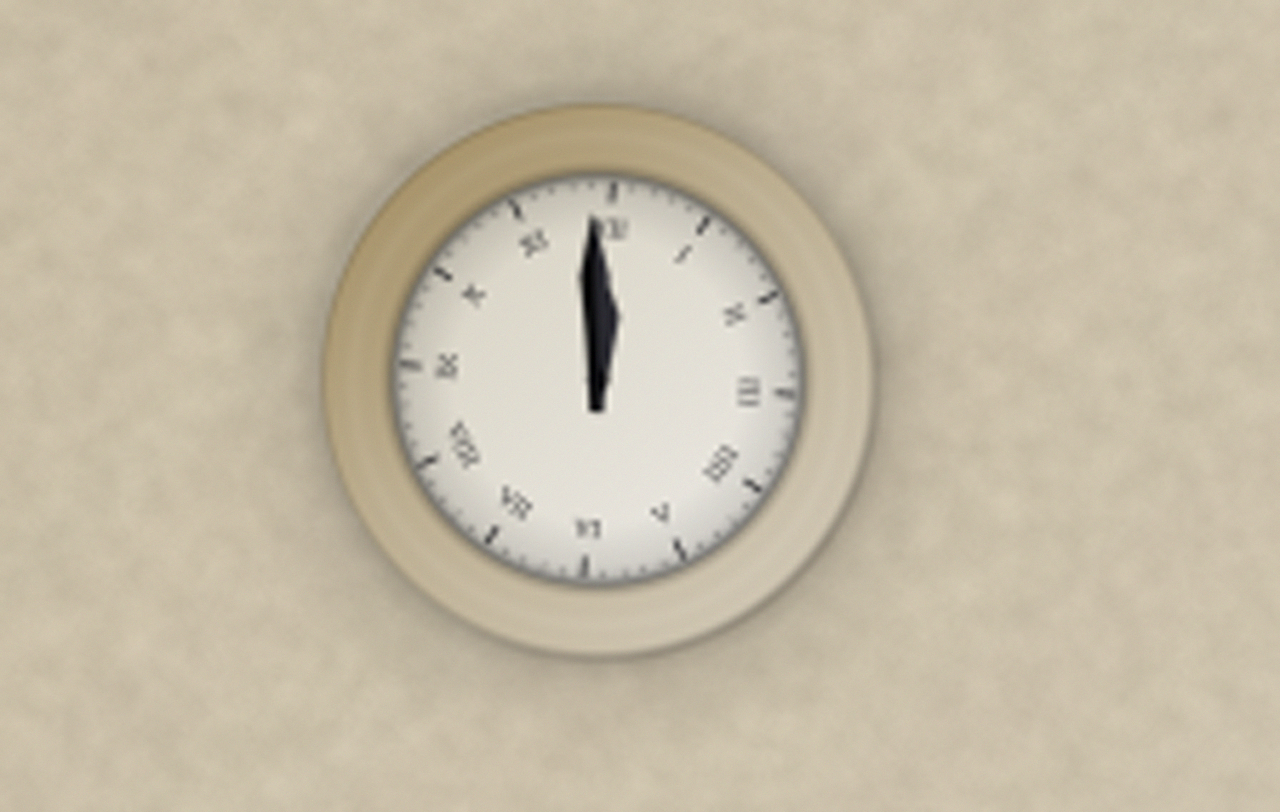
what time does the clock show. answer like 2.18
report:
11.59
